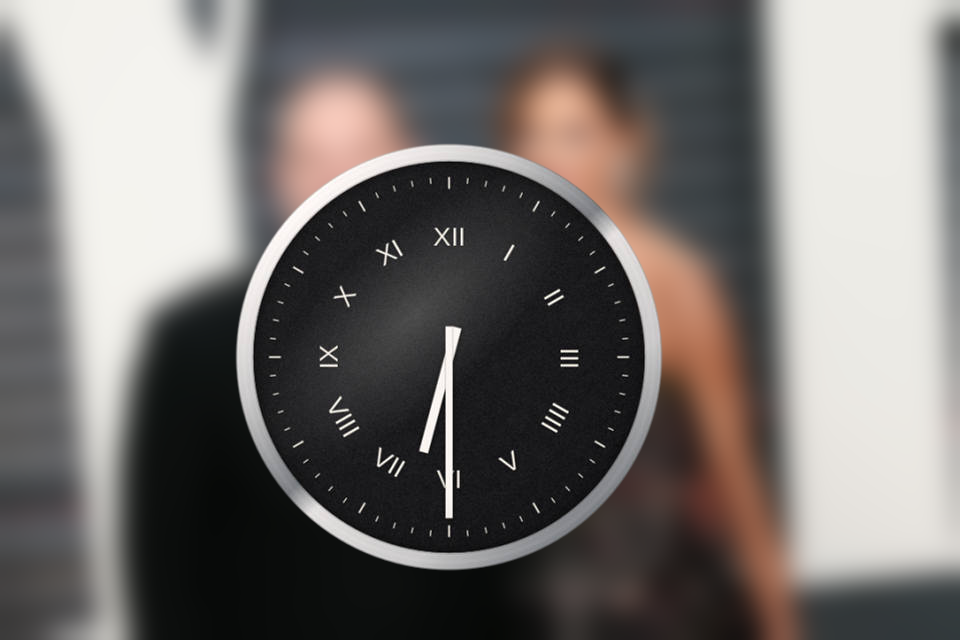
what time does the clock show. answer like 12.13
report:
6.30
